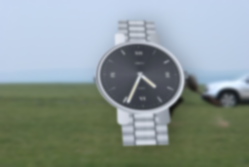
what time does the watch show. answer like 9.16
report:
4.34
